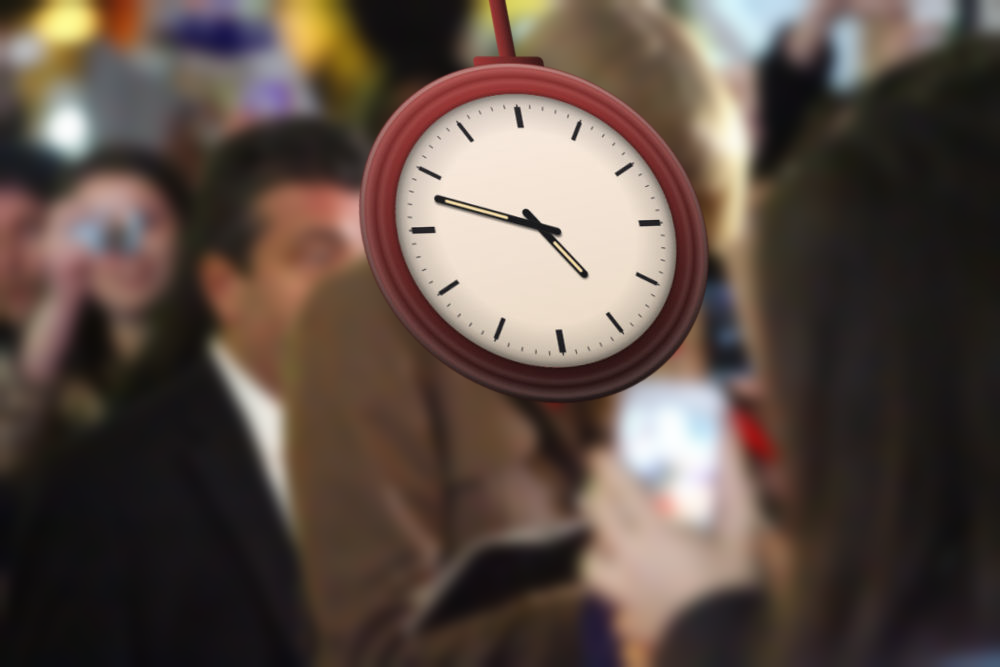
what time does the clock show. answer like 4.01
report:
4.48
